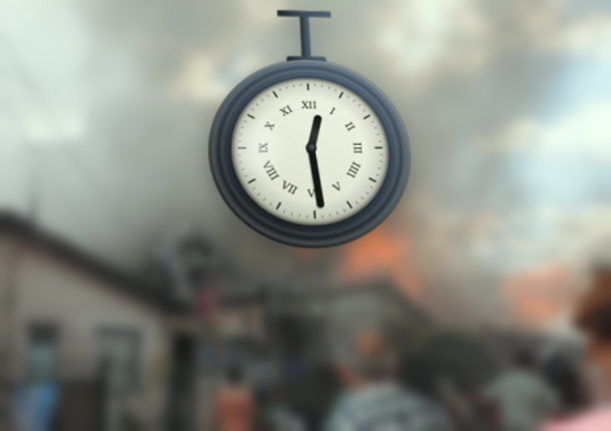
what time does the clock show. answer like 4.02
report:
12.29
